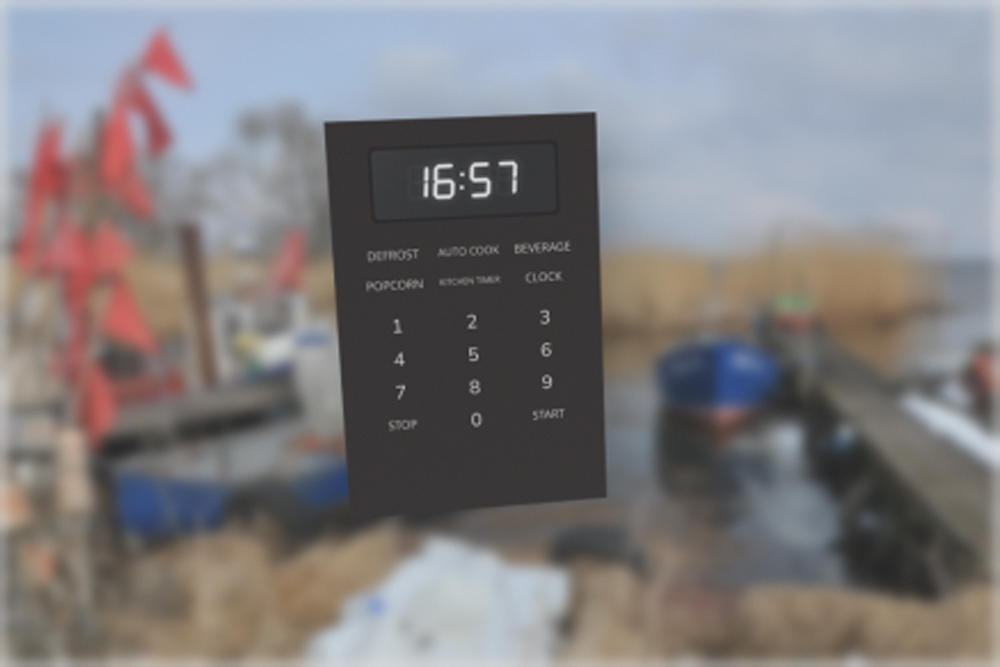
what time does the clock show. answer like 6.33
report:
16.57
